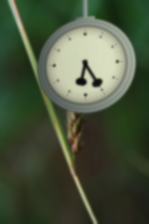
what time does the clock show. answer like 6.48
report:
6.25
